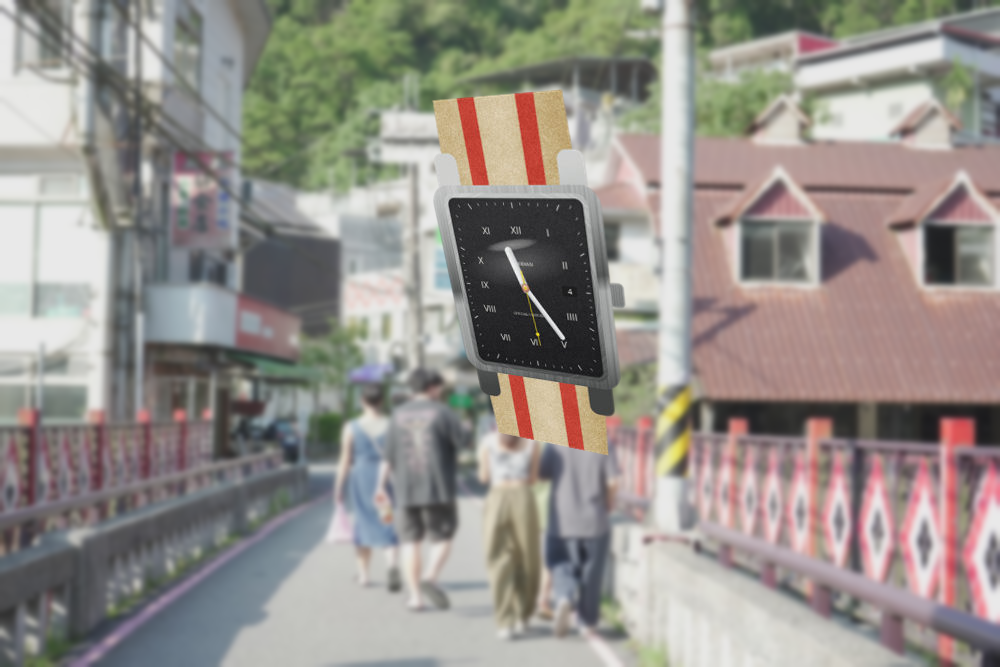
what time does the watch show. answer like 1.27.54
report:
11.24.29
